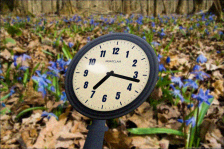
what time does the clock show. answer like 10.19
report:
7.17
